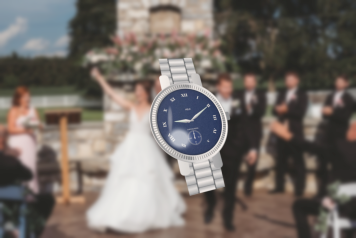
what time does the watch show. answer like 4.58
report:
9.10
